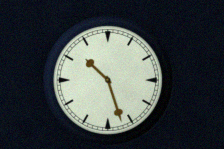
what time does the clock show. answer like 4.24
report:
10.27
